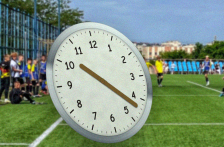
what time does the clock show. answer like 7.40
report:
10.22
